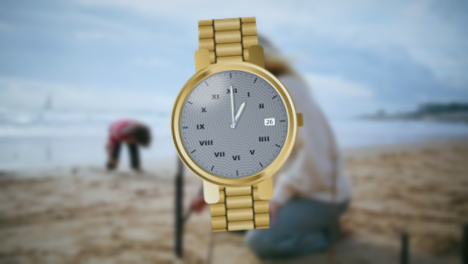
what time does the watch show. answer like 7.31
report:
1.00
